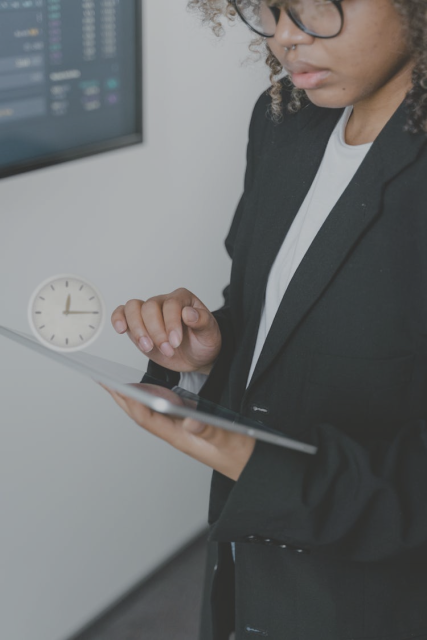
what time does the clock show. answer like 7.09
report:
12.15
